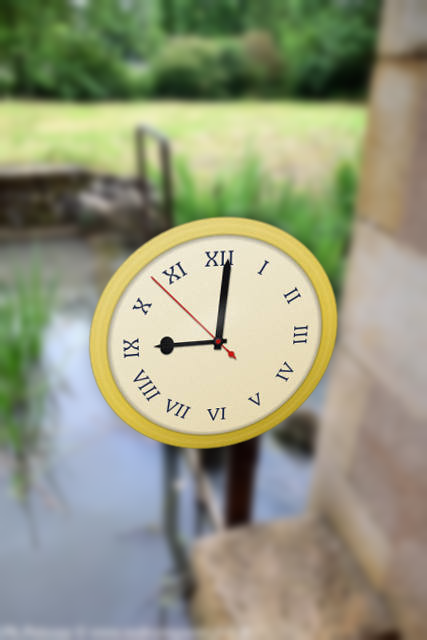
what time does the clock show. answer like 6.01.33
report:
9.00.53
